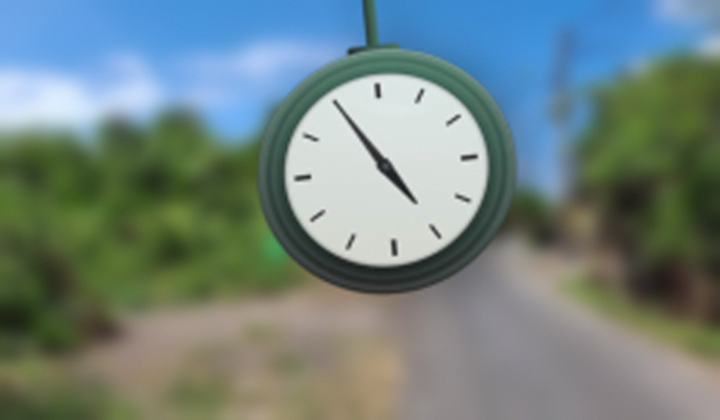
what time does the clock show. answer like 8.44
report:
4.55
